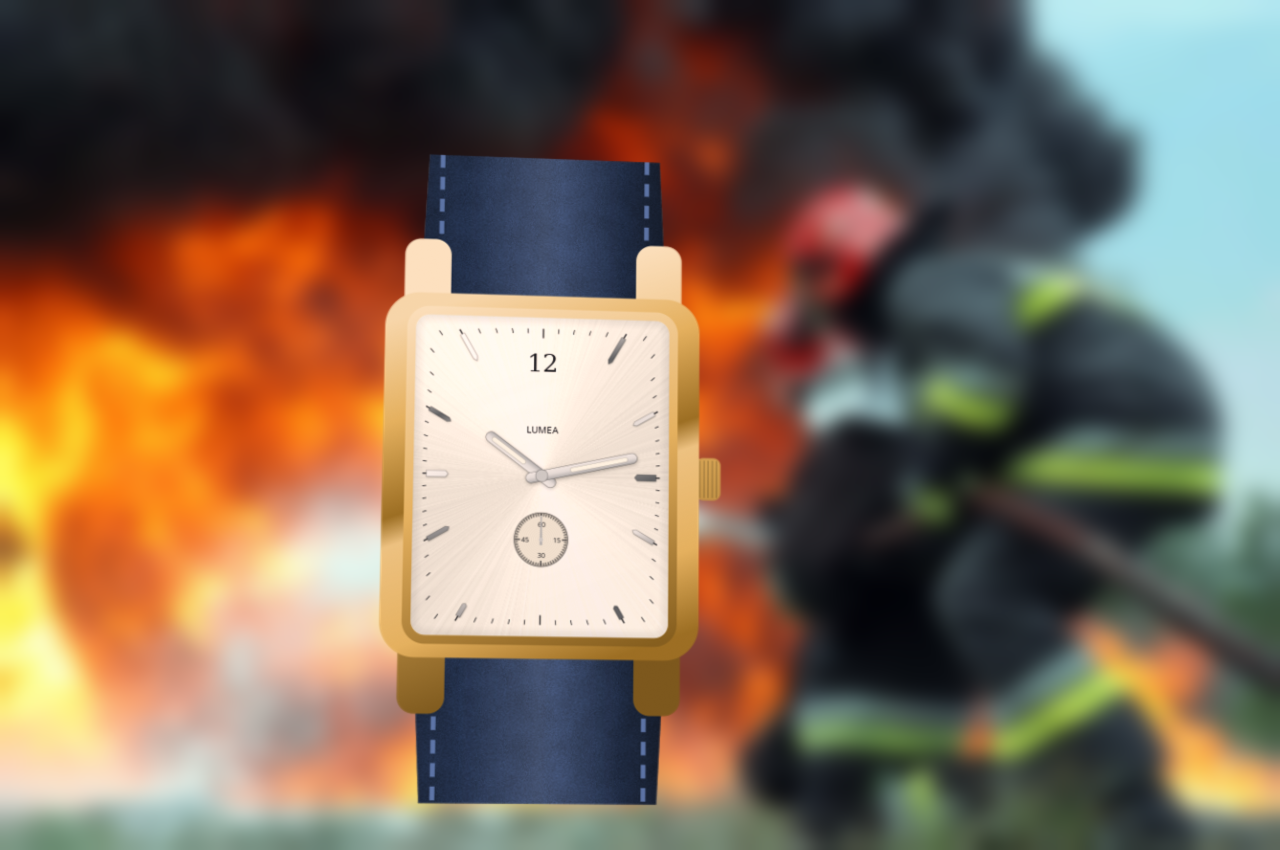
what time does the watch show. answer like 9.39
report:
10.13
